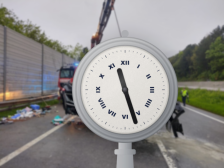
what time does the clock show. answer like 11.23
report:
11.27
